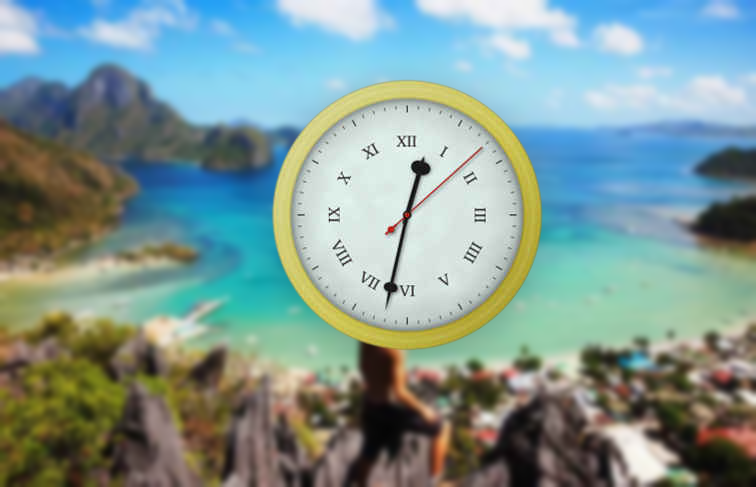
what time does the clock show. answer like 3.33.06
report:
12.32.08
